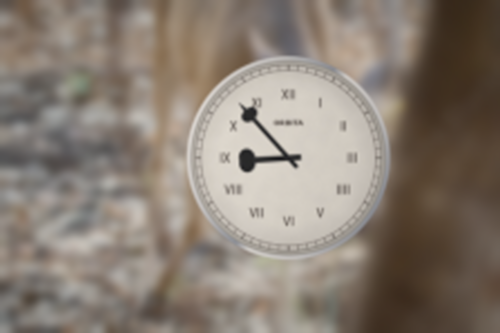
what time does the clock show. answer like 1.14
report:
8.53
